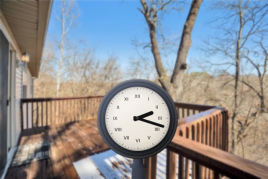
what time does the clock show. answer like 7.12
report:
2.18
